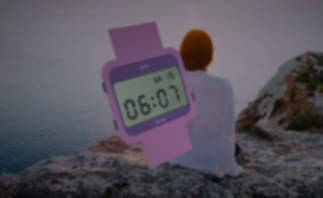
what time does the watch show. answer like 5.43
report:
6.07
